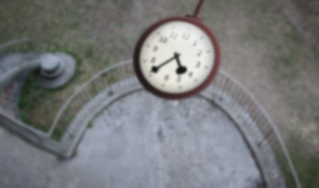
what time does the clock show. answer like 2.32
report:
4.36
